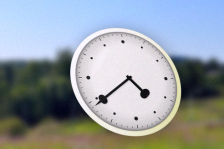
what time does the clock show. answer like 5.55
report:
4.39
